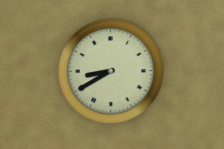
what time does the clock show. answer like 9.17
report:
8.40
